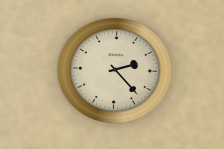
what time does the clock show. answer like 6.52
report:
2.23
